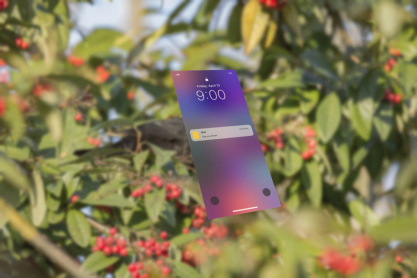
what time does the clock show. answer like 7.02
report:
9.00
